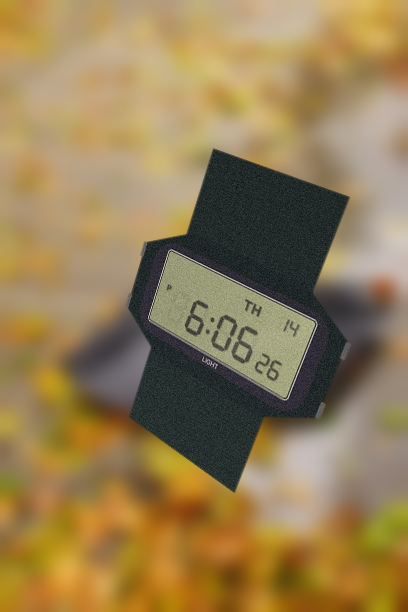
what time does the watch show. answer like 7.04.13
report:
6.06.26
